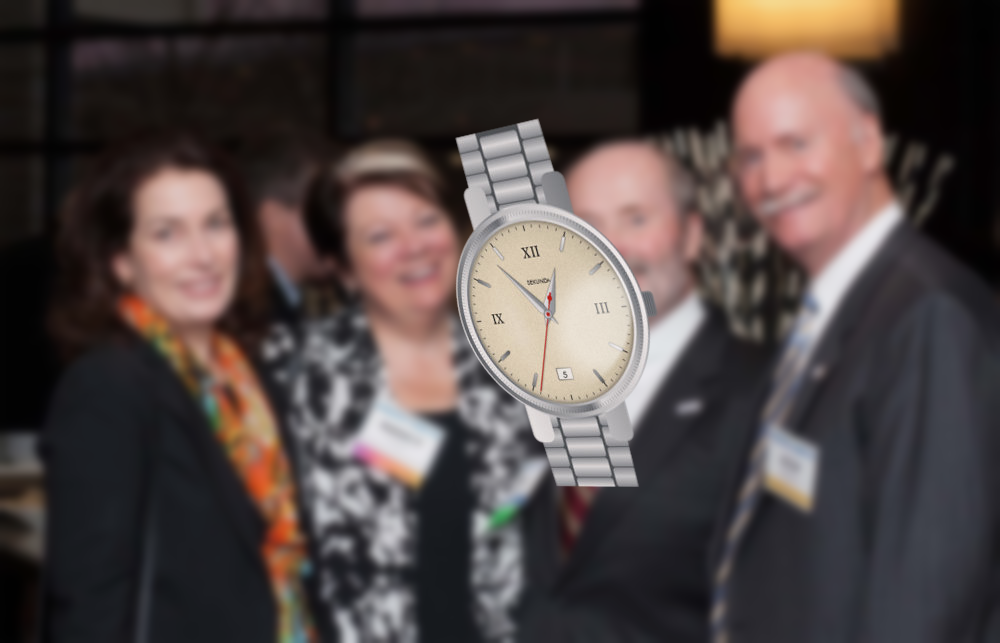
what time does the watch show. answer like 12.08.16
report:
12.53.34
